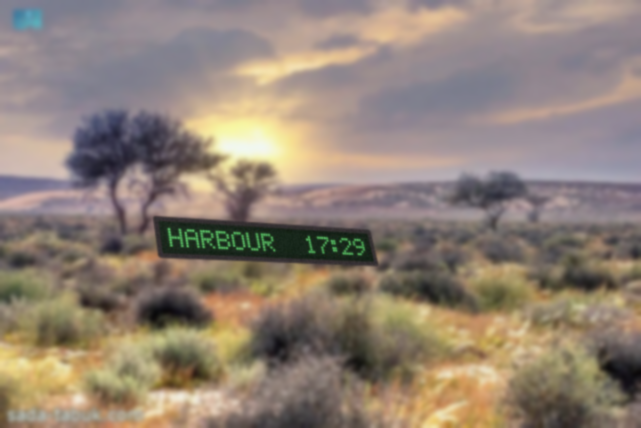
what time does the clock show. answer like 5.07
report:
17.29
